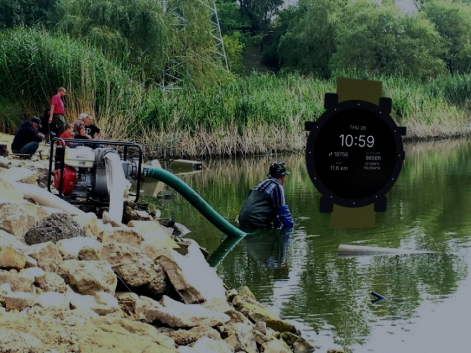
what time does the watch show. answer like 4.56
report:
10.59
